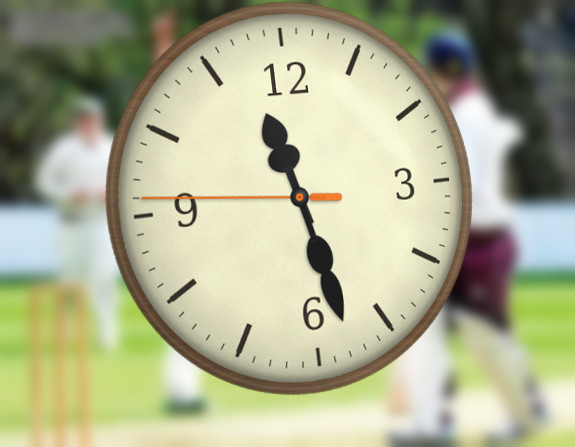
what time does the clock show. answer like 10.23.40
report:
11.27.46
